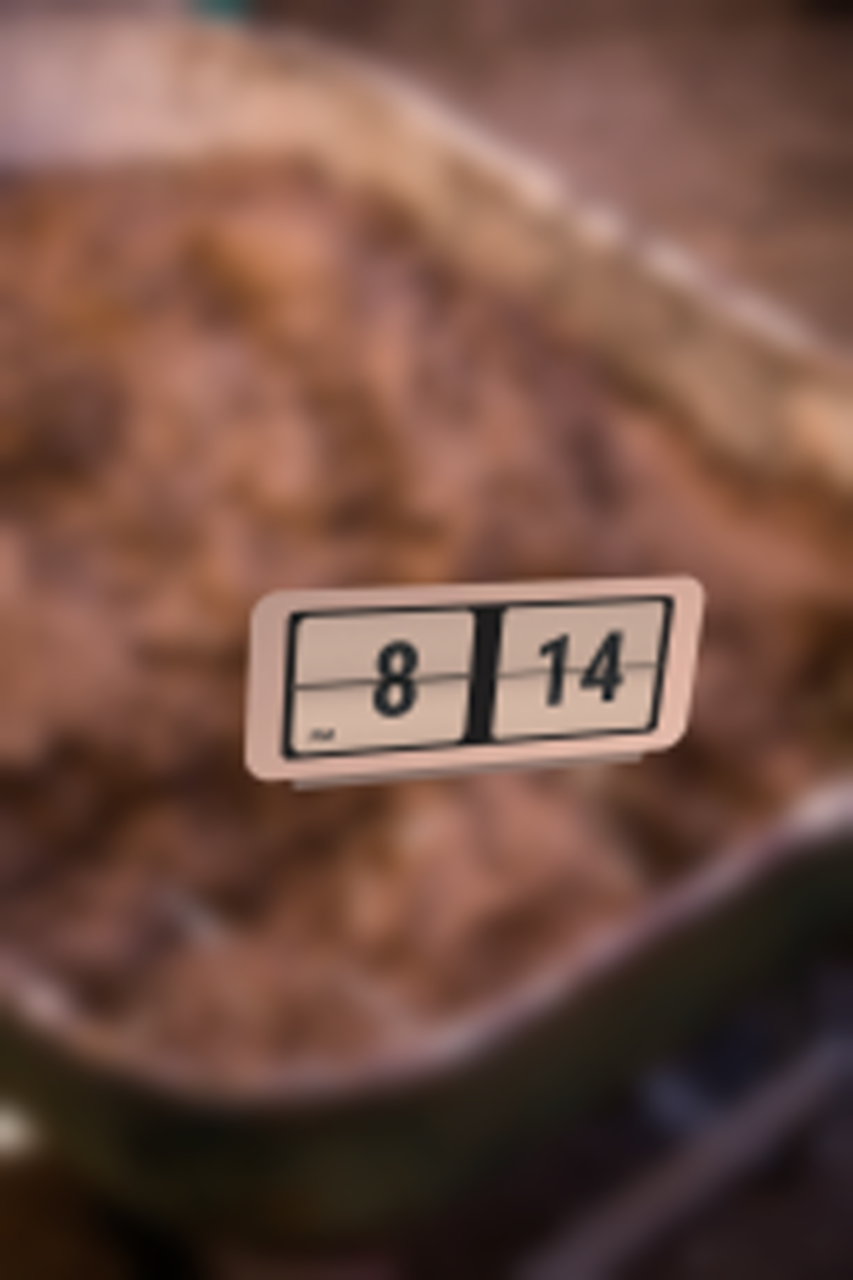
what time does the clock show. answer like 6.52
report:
8.14
